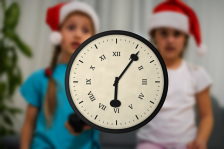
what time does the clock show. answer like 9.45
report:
6.06
